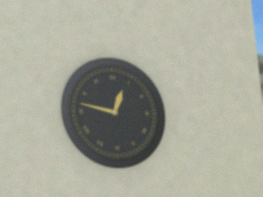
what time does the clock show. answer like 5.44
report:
12.47
